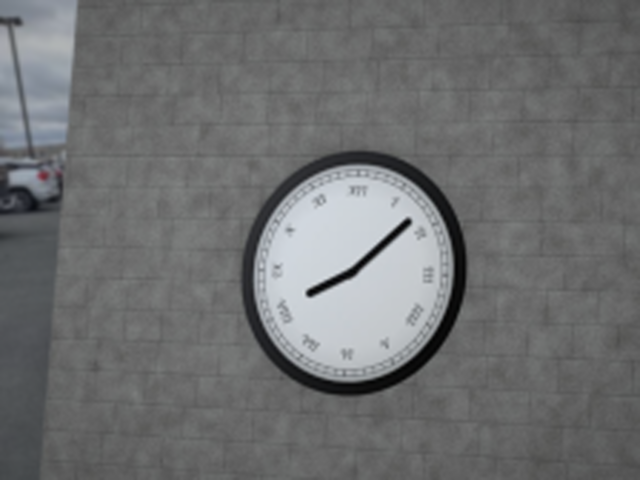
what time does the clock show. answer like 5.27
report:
8.08
